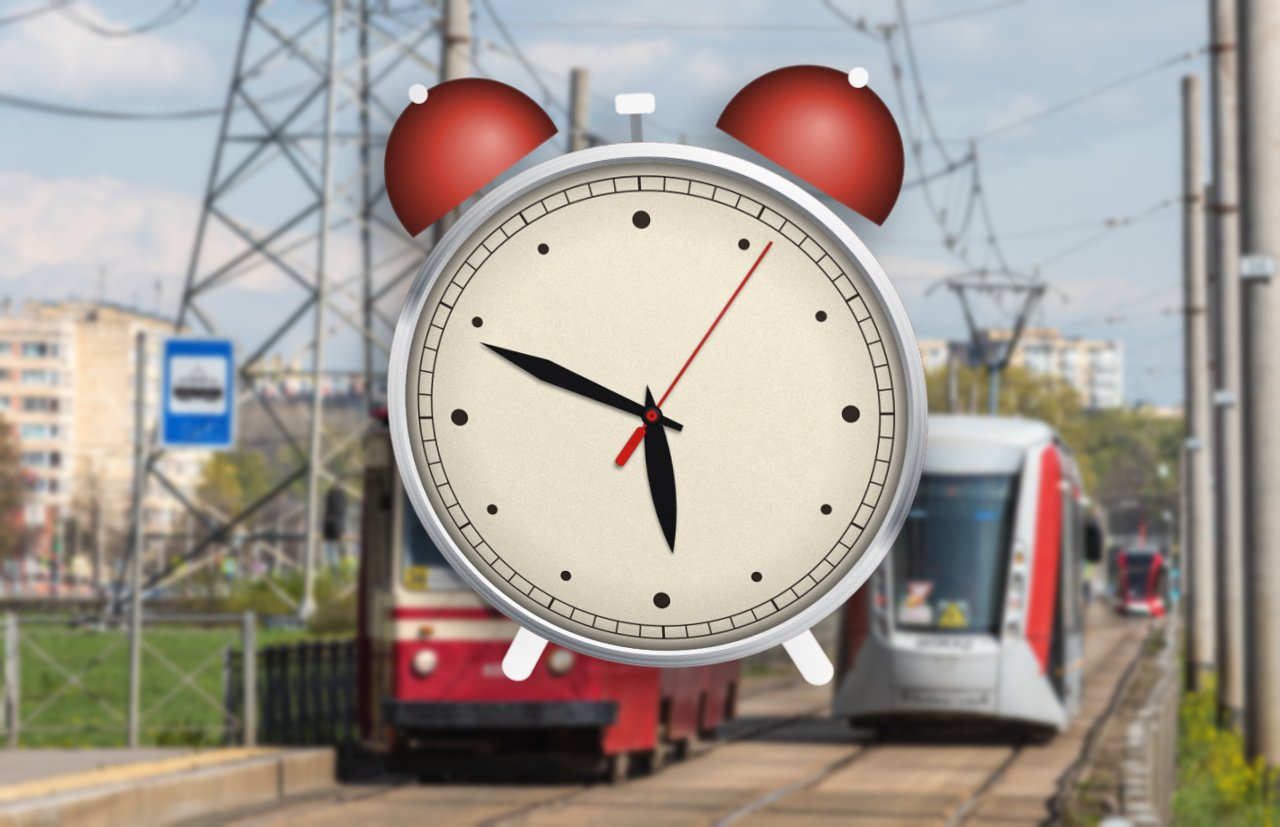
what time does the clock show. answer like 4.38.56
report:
5.49.06
